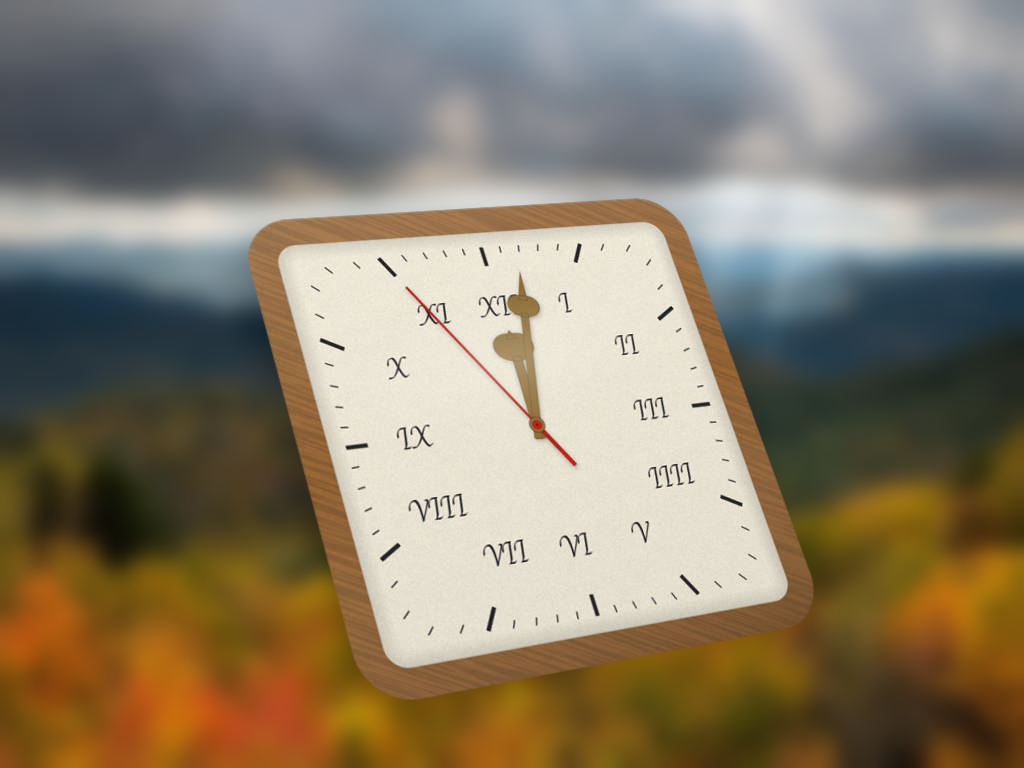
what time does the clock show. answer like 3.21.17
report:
12.01.55
